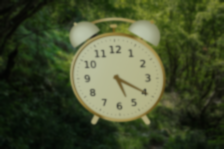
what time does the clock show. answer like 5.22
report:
5.20
